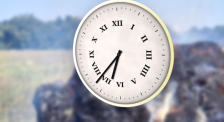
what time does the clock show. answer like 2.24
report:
6.37
